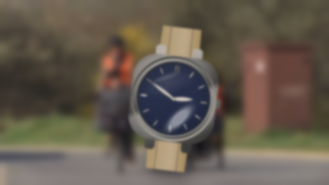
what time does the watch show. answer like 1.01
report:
2.50
